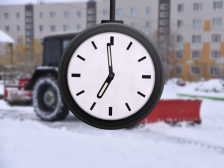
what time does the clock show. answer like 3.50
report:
6.59
